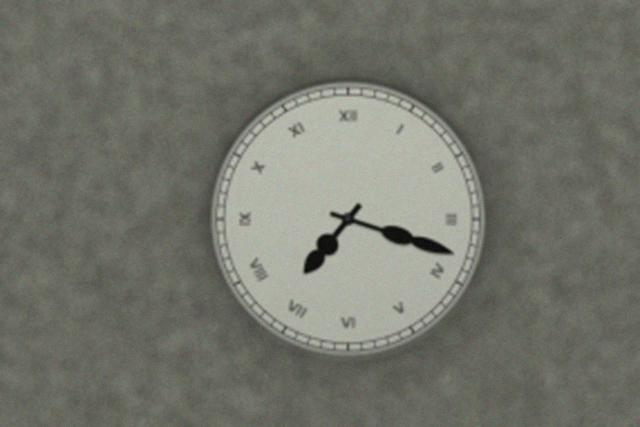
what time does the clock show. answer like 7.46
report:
7.18
